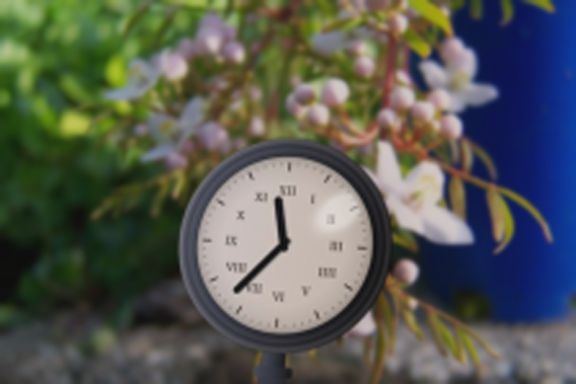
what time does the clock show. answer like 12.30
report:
11.37
